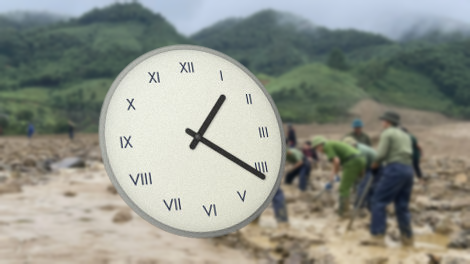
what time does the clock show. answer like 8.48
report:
1.21
